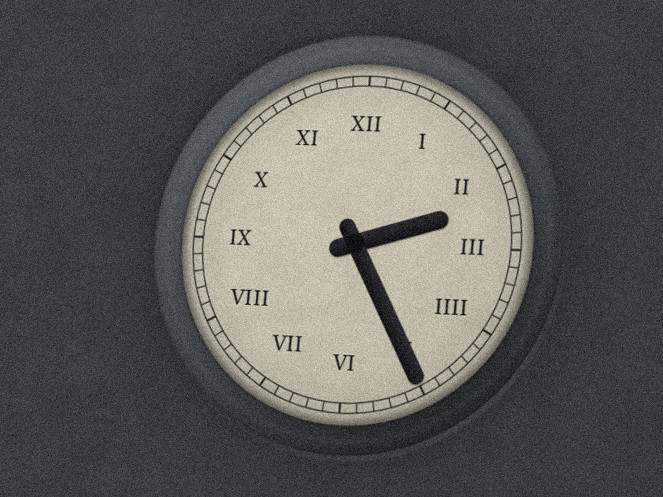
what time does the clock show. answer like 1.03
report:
2.25
